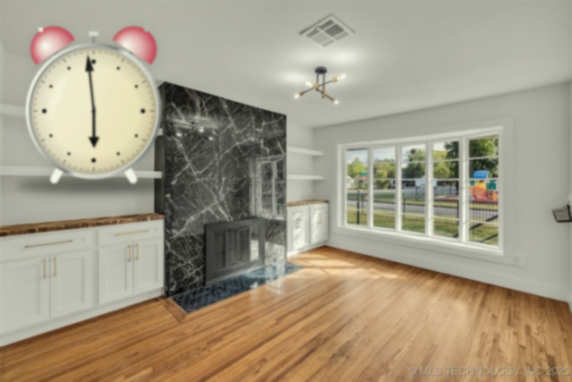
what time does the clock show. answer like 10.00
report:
5.59
